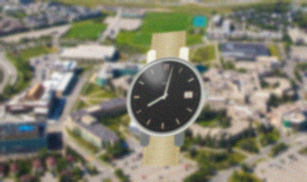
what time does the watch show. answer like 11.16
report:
8.02
